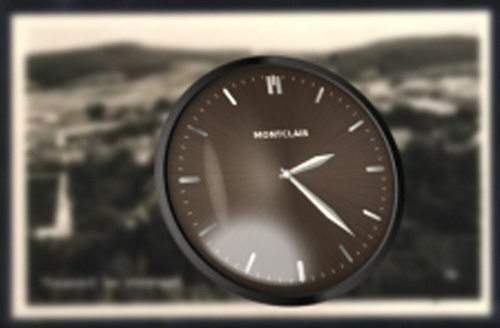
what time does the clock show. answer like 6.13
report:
2.23
